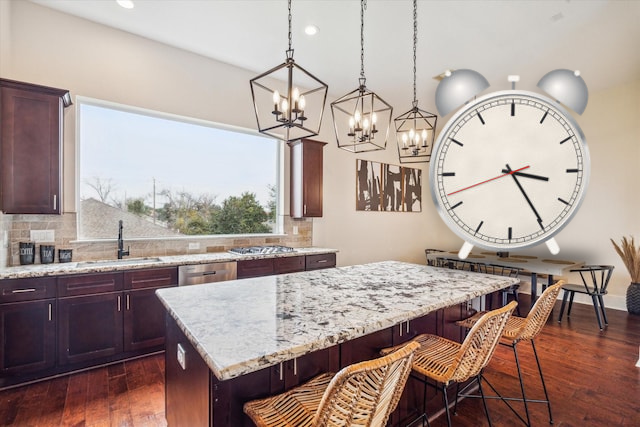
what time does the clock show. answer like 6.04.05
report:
3.24.42
